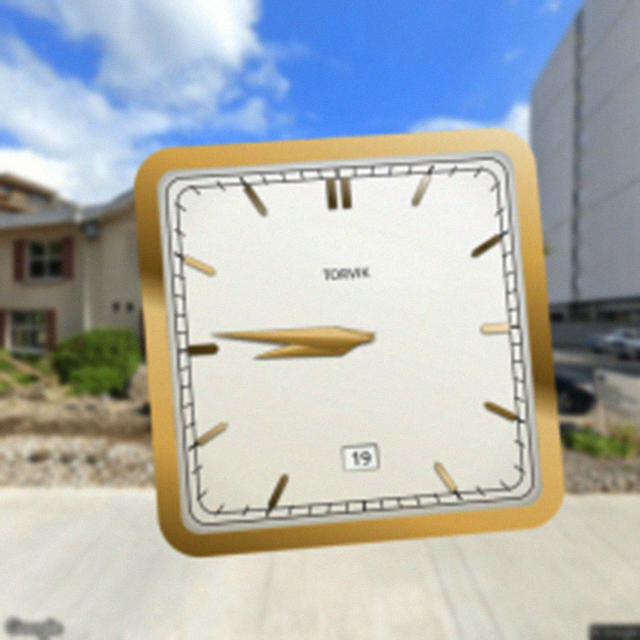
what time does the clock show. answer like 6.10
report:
8.46
